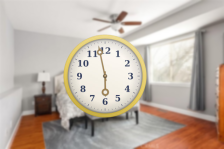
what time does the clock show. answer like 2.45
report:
5.58
